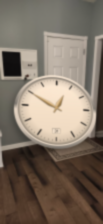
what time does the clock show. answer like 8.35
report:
12.50
